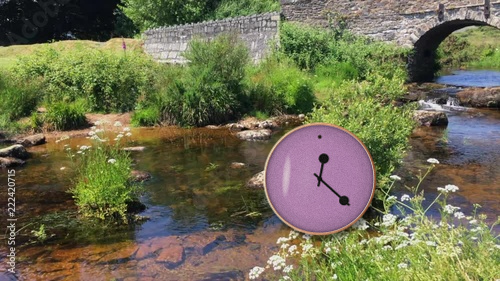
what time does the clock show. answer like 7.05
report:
12.22
